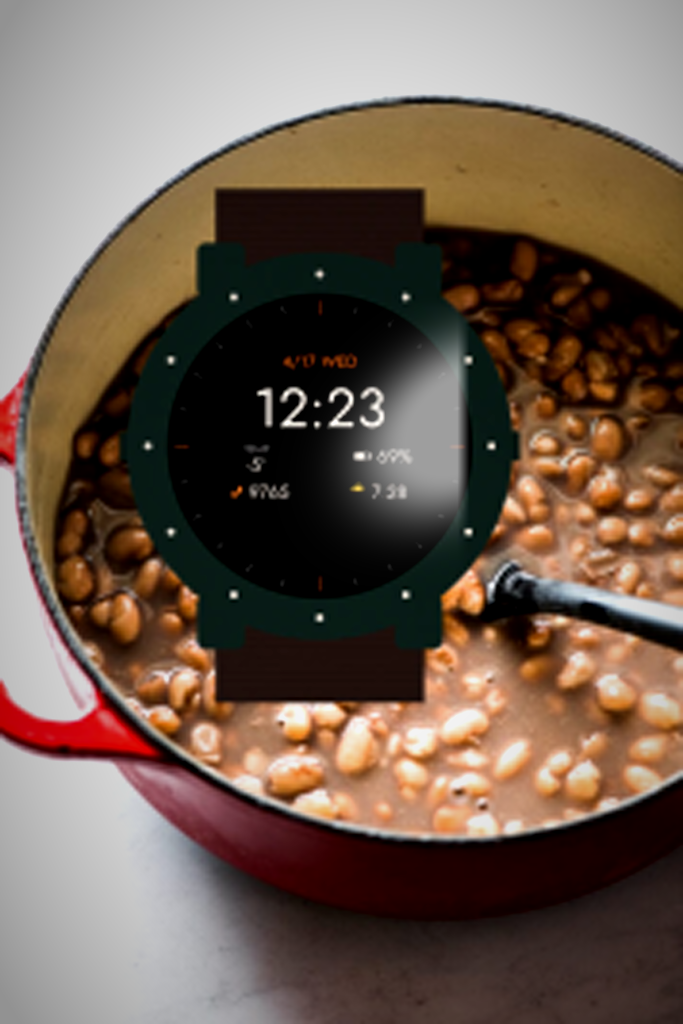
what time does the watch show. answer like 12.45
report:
12.23
